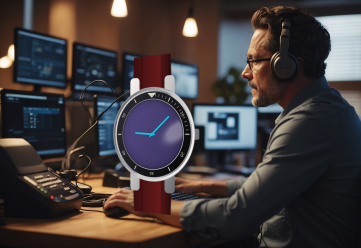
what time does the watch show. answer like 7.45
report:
9.08
